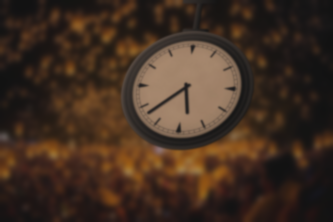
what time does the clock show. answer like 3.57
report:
5.38
